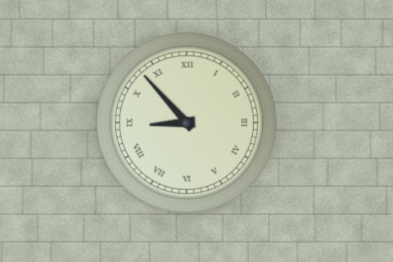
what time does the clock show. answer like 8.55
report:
8.53
